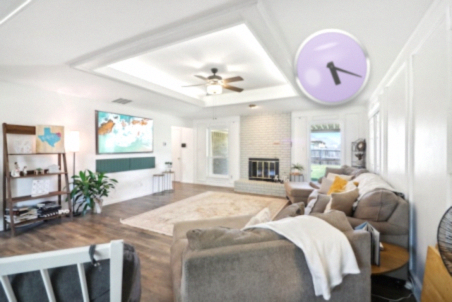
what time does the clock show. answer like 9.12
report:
5.18
